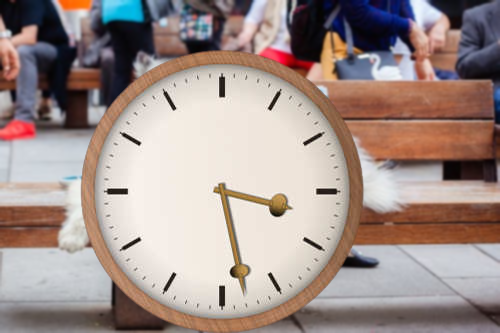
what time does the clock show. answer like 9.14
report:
3.28
